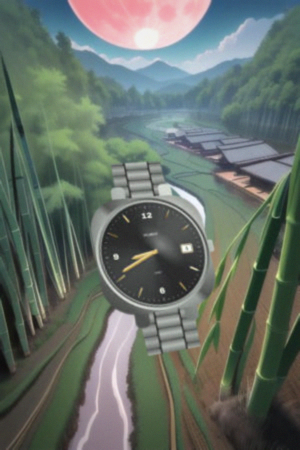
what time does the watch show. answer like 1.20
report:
8.41
